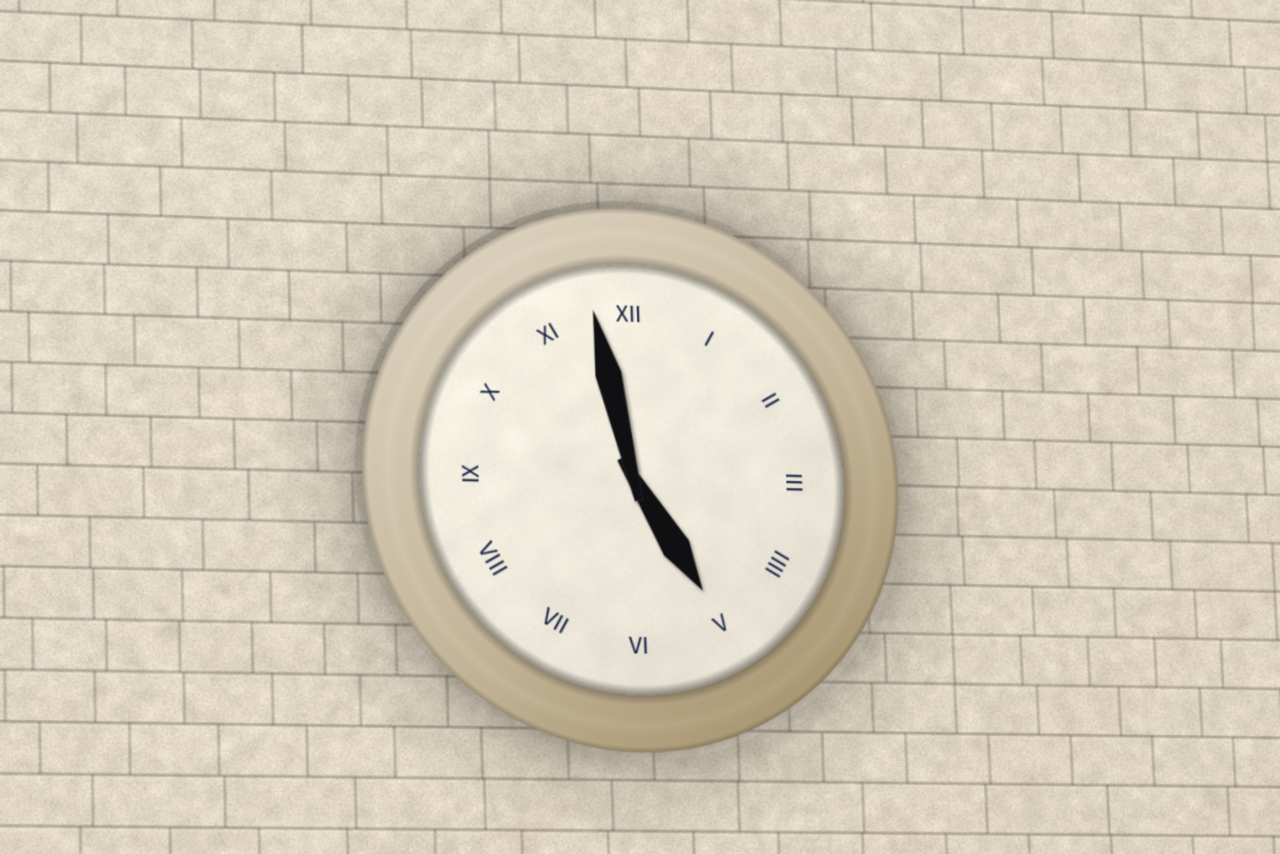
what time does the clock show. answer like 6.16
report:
4.58
